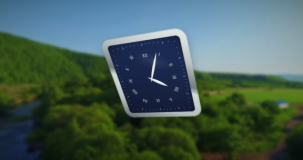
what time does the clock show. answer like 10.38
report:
4.04
